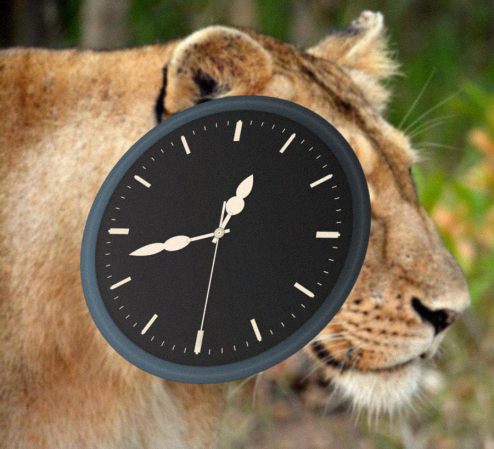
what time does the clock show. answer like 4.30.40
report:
12.42.30
